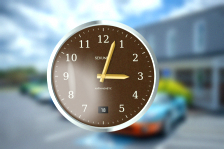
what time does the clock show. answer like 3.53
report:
3.03
